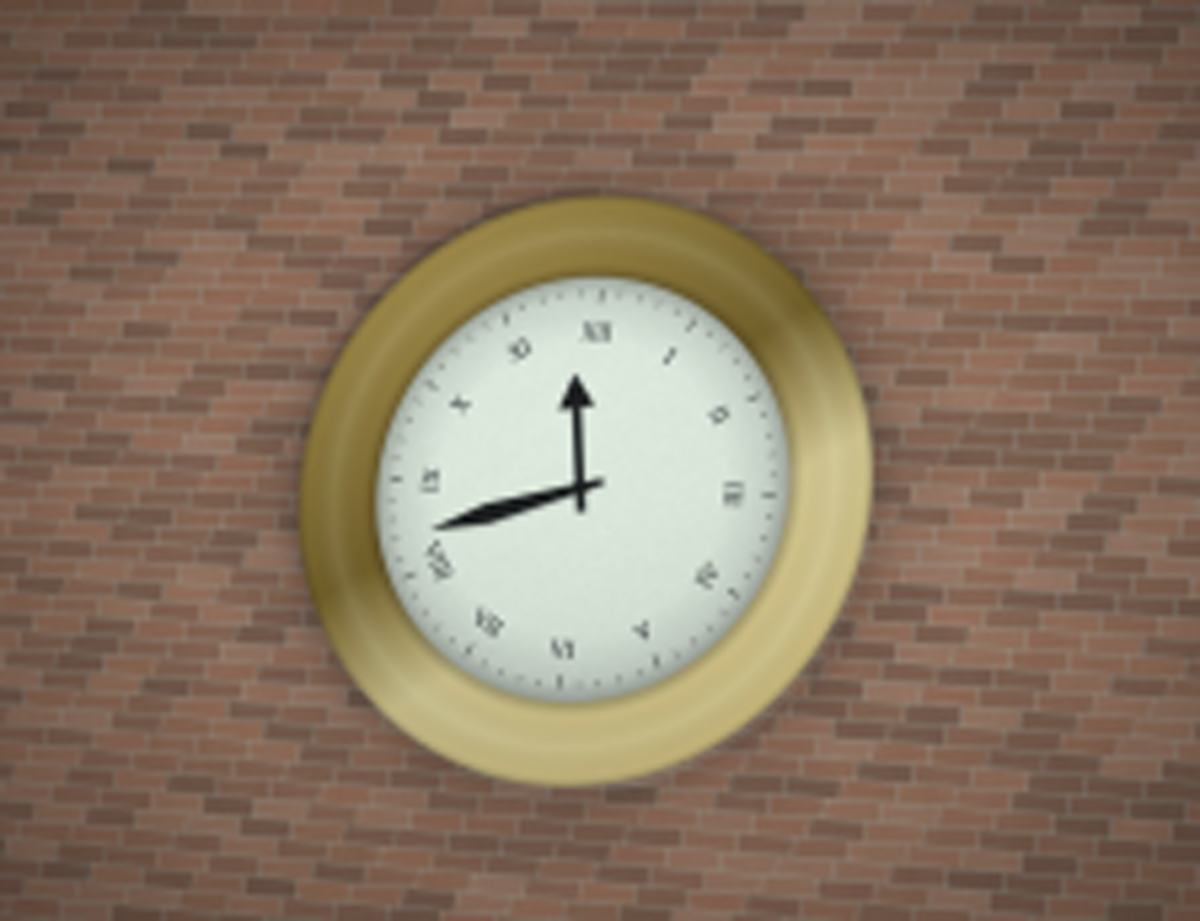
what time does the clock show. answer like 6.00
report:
11.42
